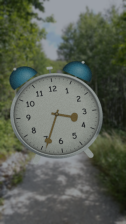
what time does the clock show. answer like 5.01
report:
3.34
